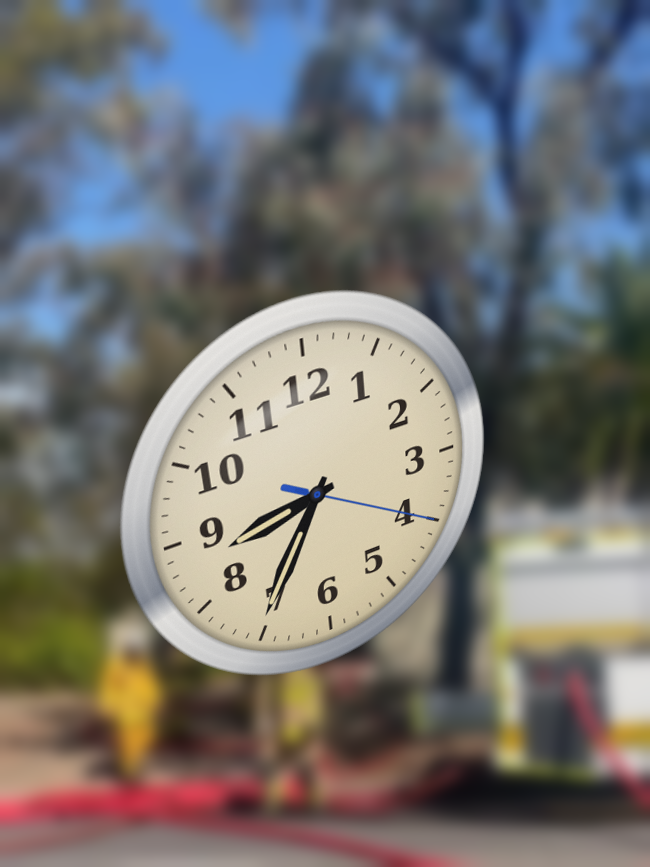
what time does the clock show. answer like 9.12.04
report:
8.35.20
